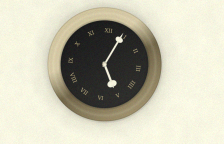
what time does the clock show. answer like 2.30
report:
5.04
